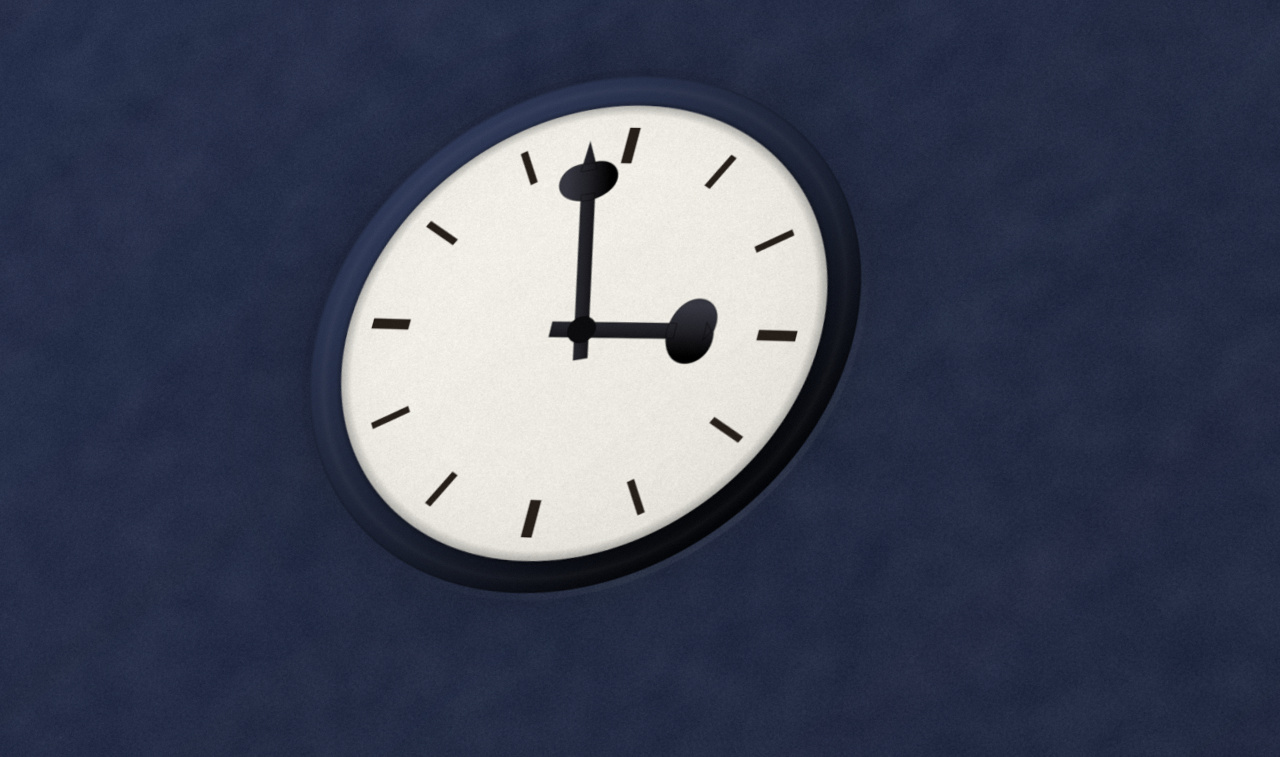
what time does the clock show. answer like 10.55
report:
2.58
